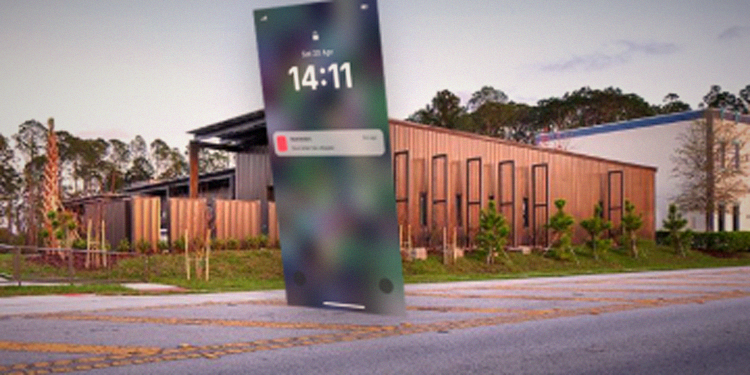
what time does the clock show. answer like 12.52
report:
14.11
